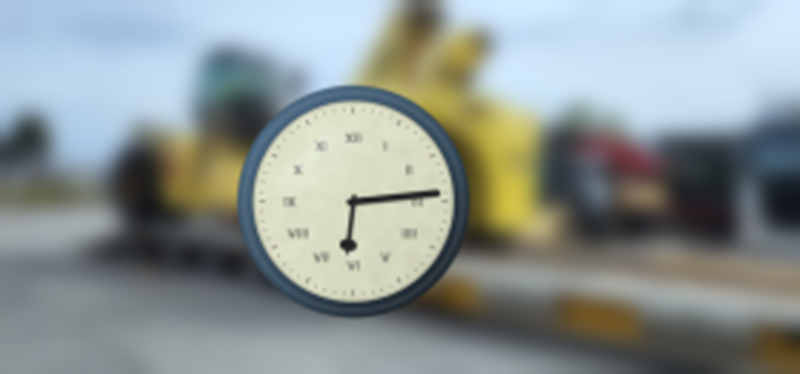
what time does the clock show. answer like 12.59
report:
6.14
